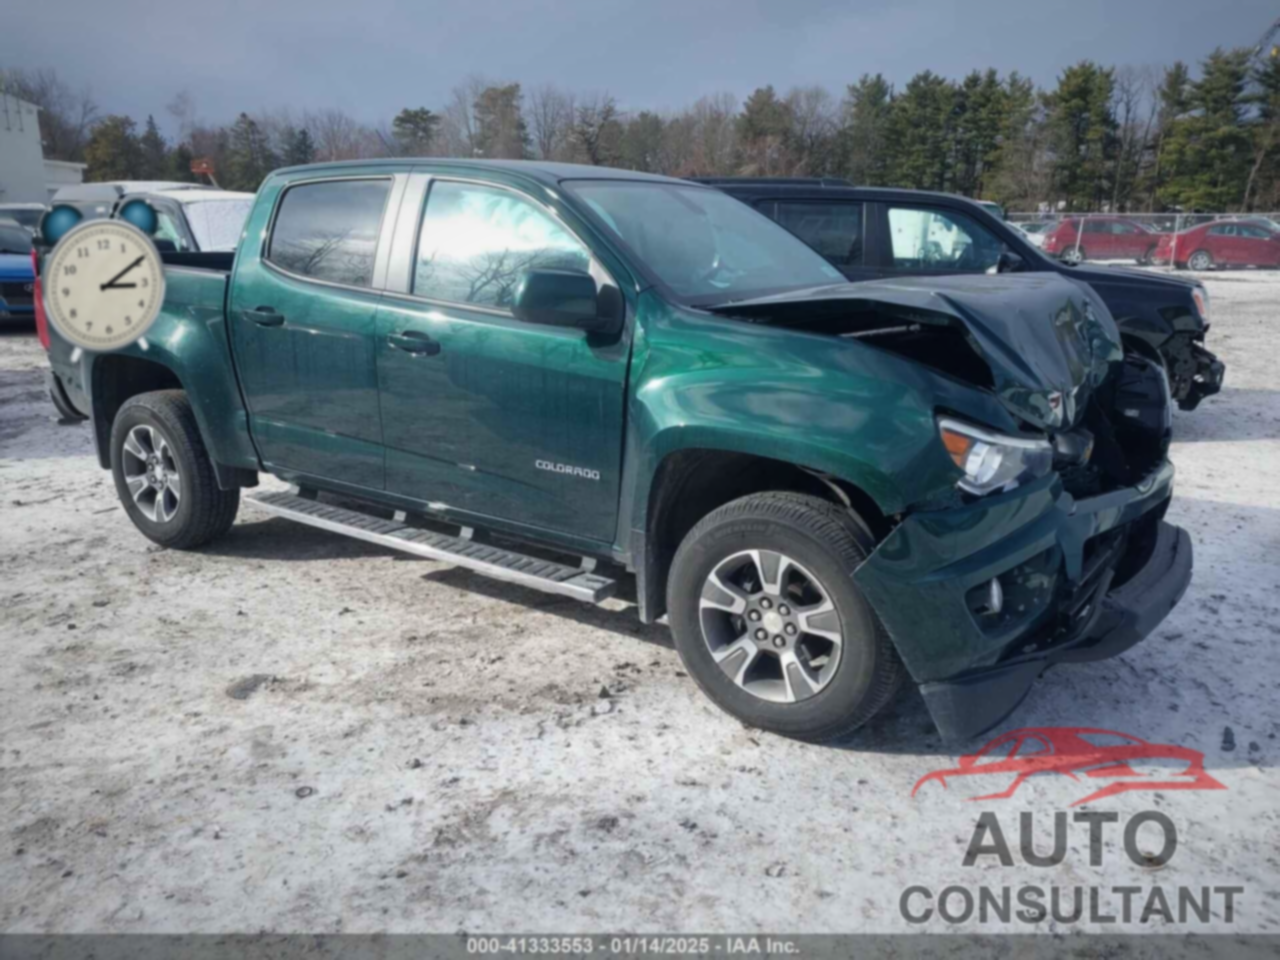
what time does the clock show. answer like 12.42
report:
3.10
